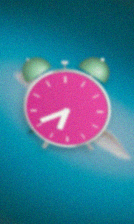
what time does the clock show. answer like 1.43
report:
6.41
